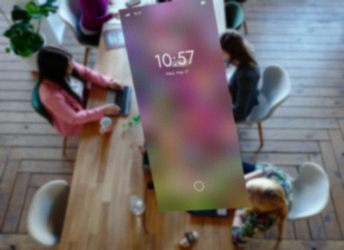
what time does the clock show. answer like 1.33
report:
10.57
